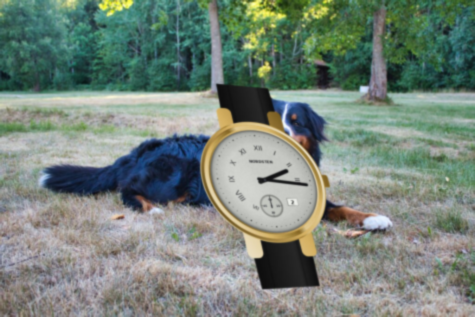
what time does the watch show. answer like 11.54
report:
2.16
